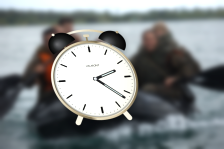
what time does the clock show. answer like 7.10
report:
2.22
